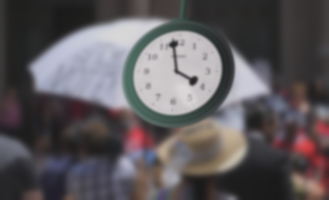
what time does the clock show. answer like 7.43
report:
3.58
